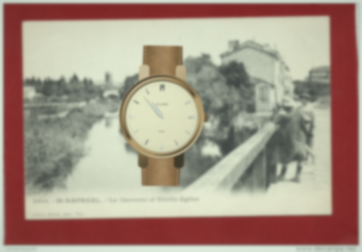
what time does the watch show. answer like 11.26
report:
10.53
